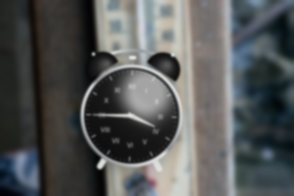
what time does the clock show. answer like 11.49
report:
3.45
